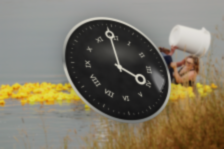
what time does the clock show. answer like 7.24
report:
3.59
